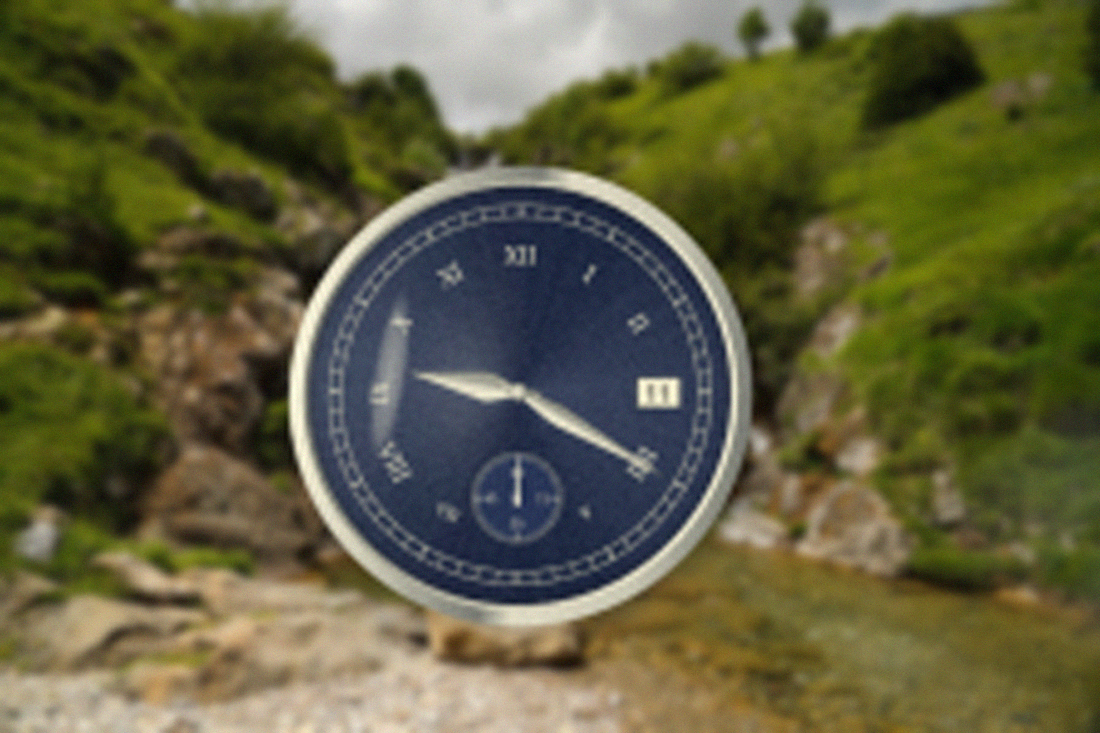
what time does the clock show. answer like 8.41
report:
9.20
